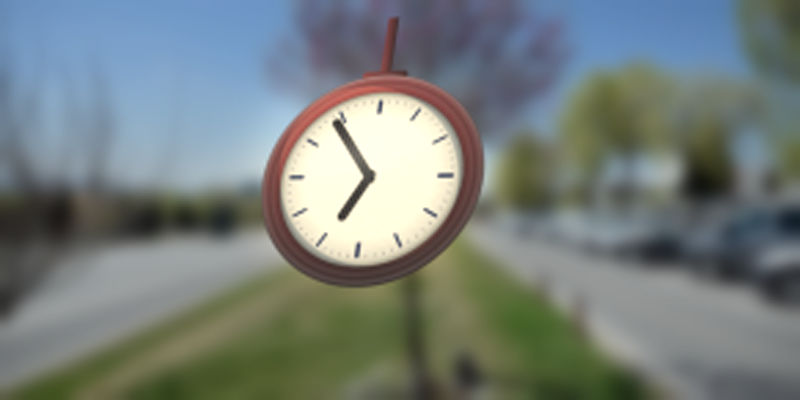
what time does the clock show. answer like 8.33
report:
6.54
